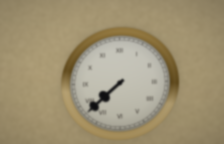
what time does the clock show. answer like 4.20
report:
7.38
